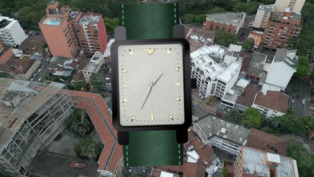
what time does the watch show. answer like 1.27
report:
1.34
